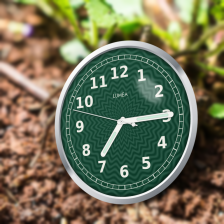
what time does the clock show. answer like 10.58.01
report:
7.14.48
